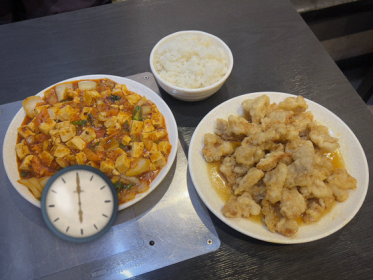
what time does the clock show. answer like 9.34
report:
6.00
